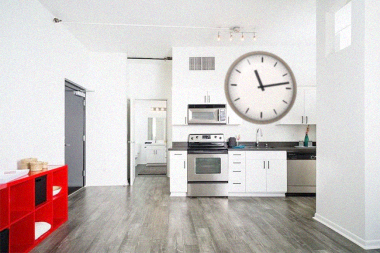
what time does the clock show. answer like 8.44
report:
11.13
